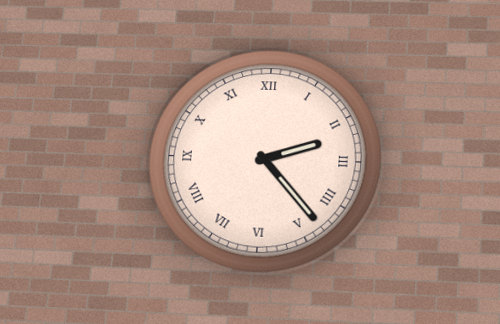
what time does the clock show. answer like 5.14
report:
2.23
